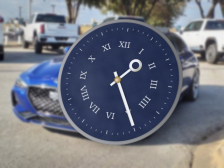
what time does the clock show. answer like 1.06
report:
1.25
